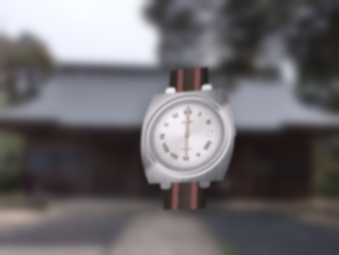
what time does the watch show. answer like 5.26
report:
6.00
